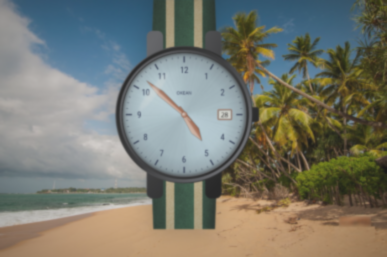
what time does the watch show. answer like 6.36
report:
4.52
